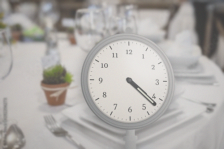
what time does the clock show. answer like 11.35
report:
4.22
